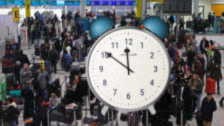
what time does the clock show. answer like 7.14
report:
11.51
